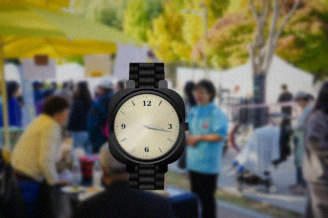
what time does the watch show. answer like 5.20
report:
3.17
